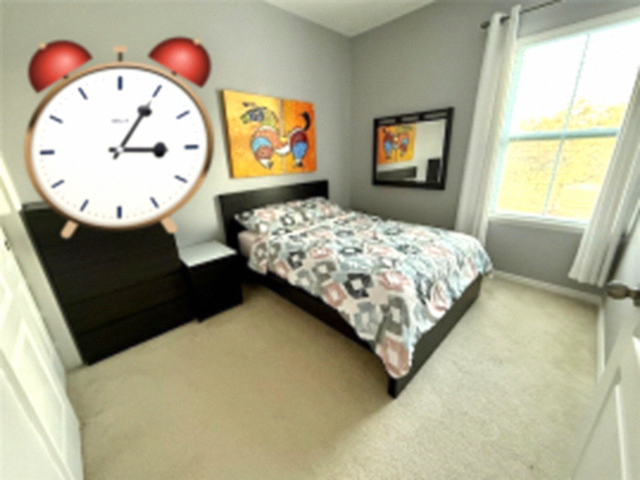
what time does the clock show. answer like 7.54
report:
3.05
